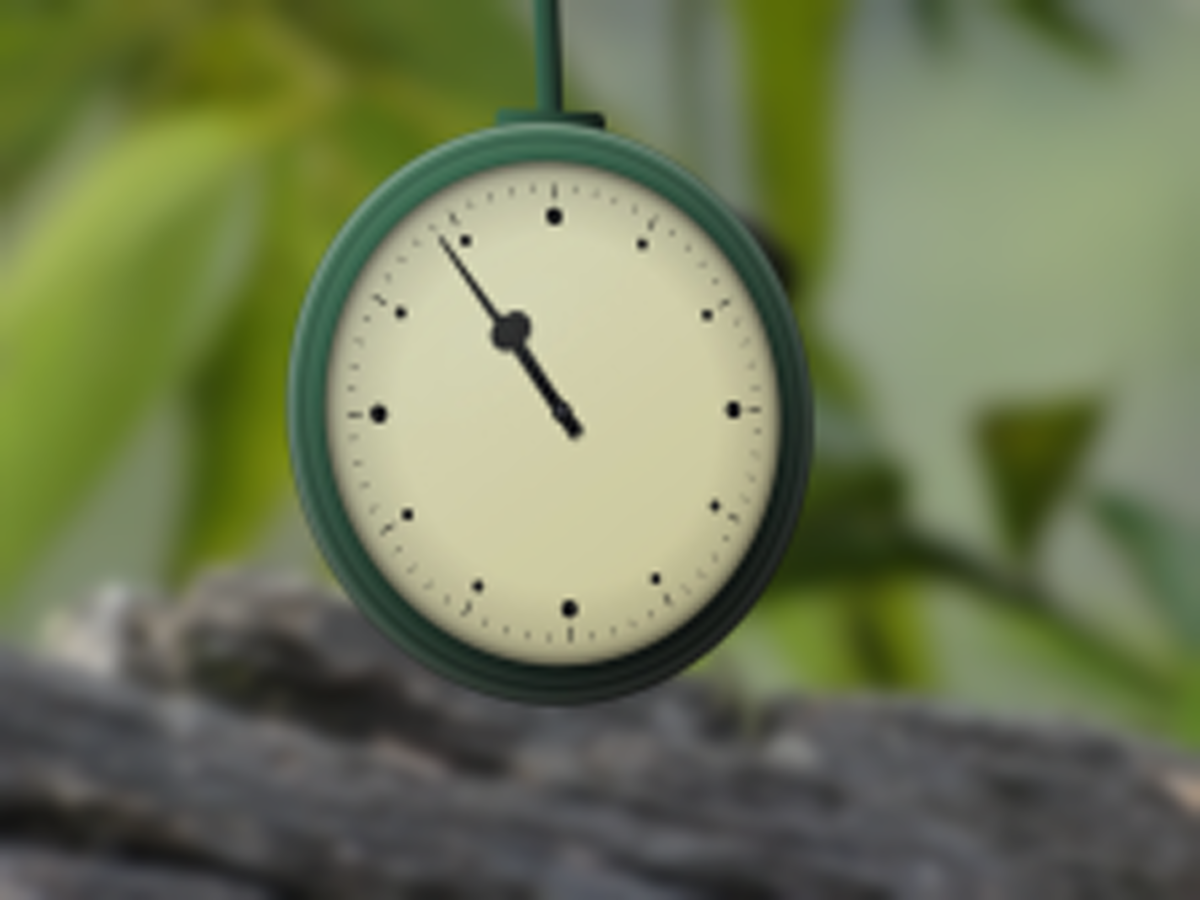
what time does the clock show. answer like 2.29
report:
10.54
